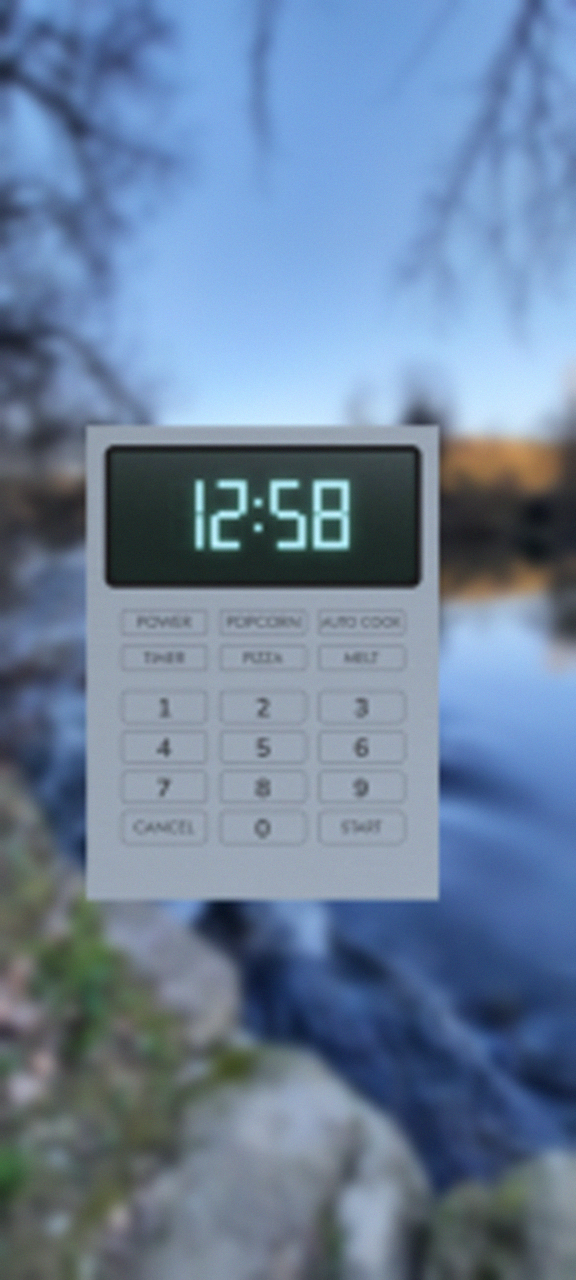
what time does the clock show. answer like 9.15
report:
12.58
